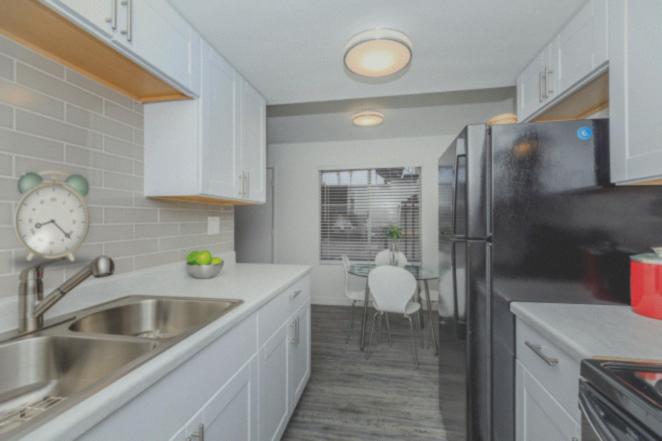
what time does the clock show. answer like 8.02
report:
8.22
